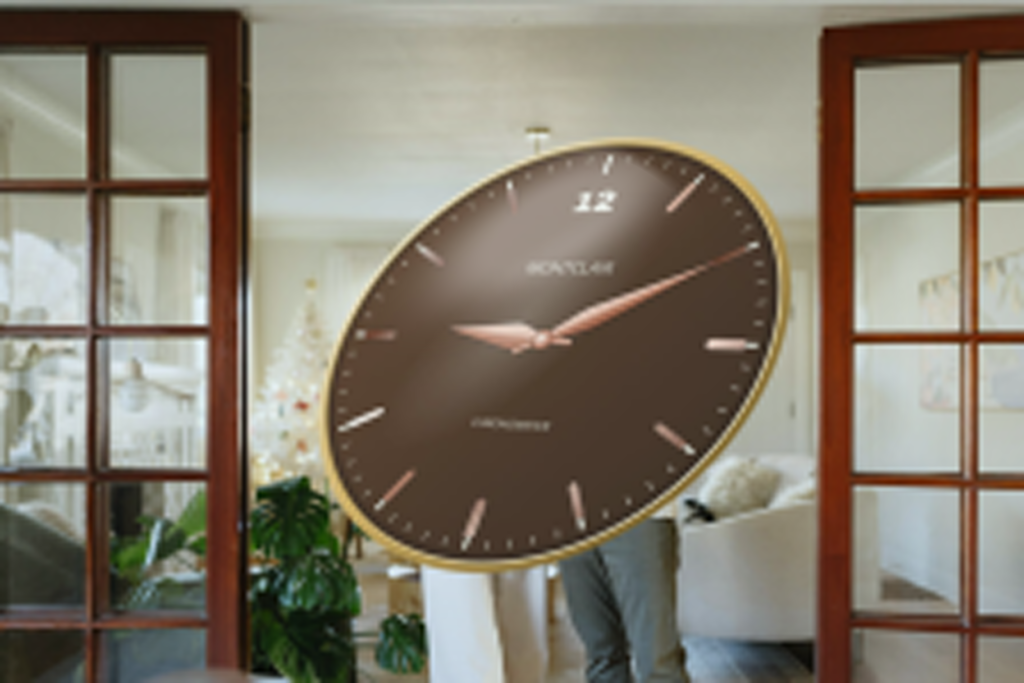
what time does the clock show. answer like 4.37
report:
9.10
